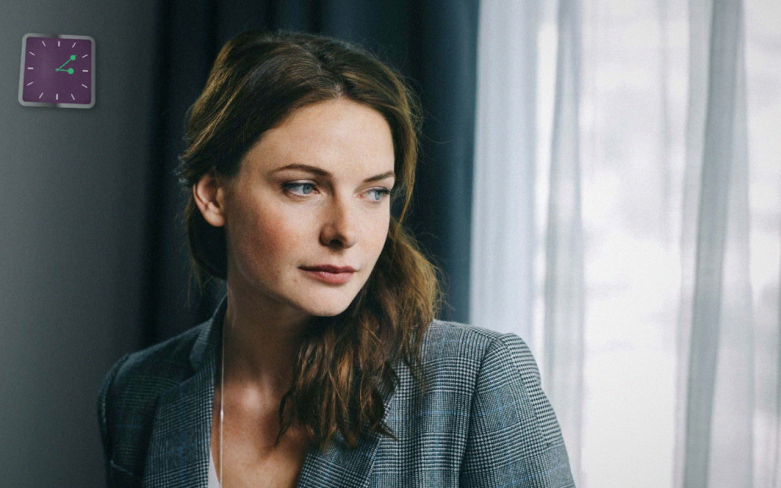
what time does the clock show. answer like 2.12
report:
3.08
